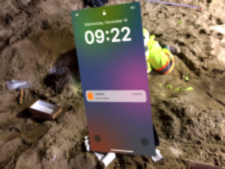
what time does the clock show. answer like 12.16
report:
9.22
